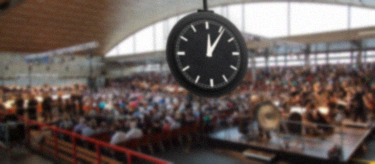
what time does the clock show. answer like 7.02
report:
12.06
